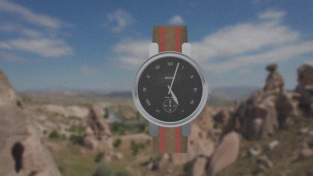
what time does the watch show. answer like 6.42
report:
5.03
